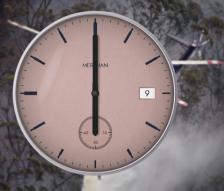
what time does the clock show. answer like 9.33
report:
6.00
